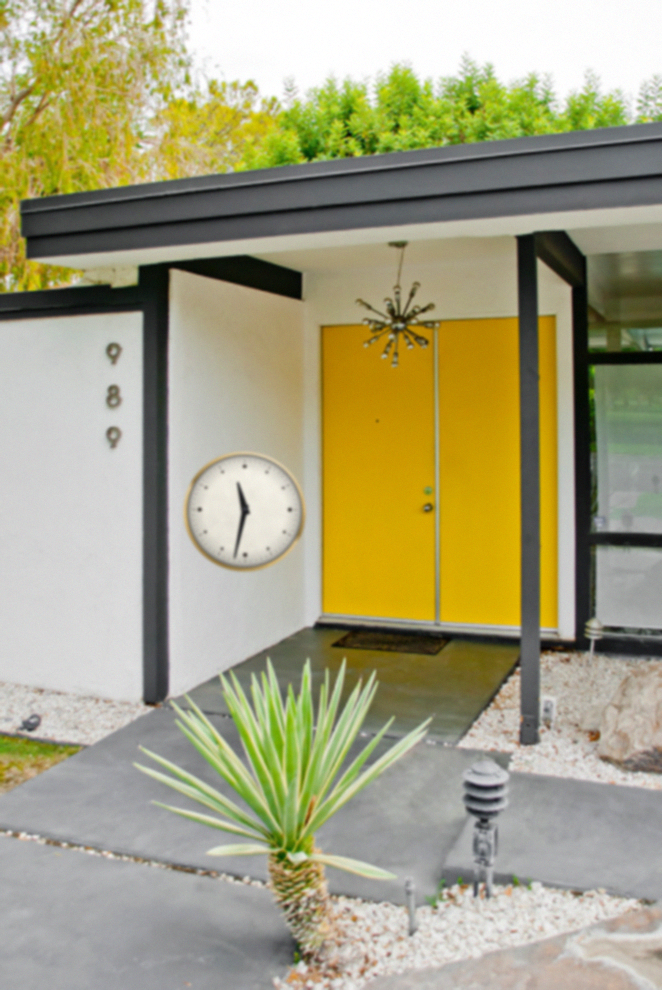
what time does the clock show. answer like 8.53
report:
11.32
